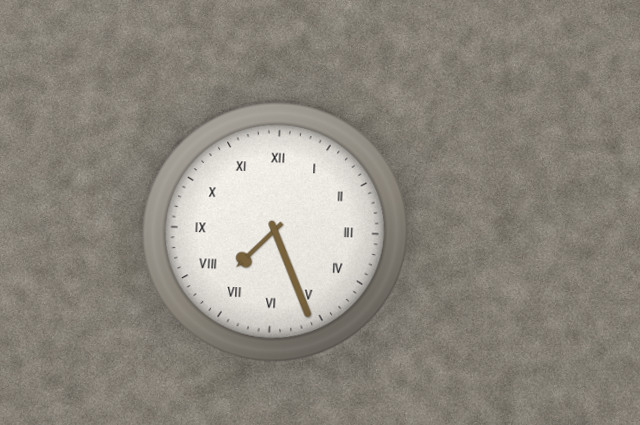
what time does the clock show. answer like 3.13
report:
7.26
